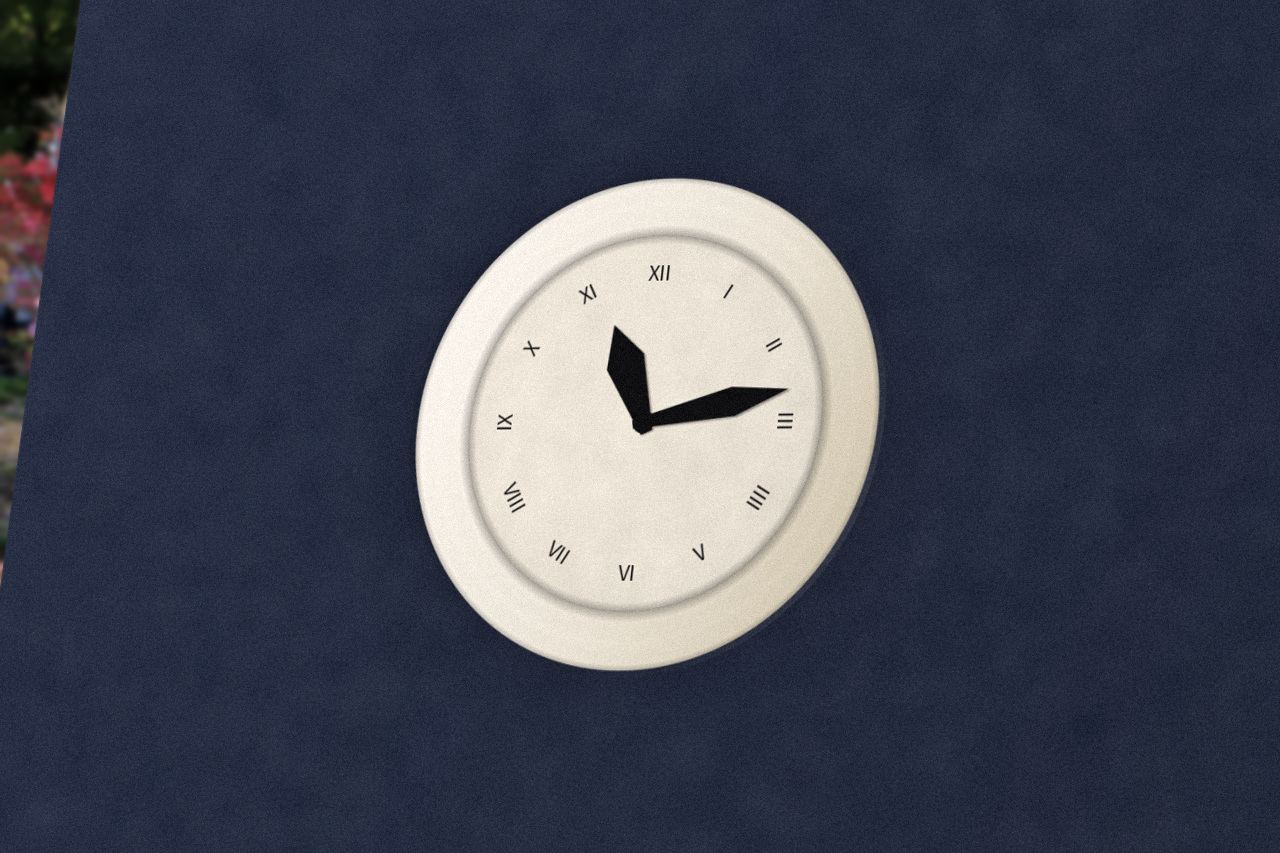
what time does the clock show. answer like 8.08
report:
11.13
